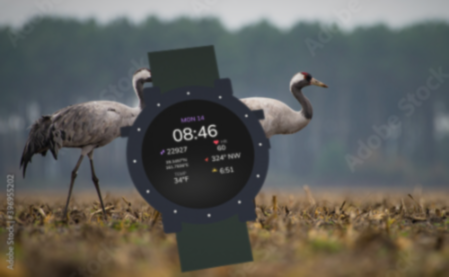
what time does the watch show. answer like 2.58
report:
8.46
